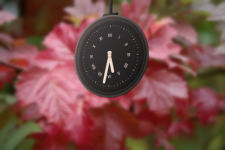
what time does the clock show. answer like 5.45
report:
5.32
